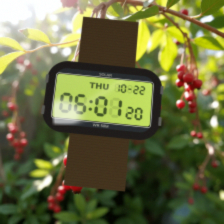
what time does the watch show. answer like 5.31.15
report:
6.01.20
